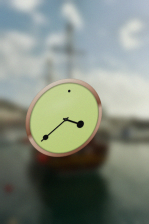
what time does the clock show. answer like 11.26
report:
3.38
